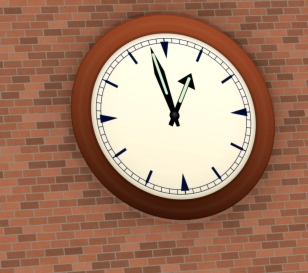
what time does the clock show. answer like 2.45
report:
12.58
